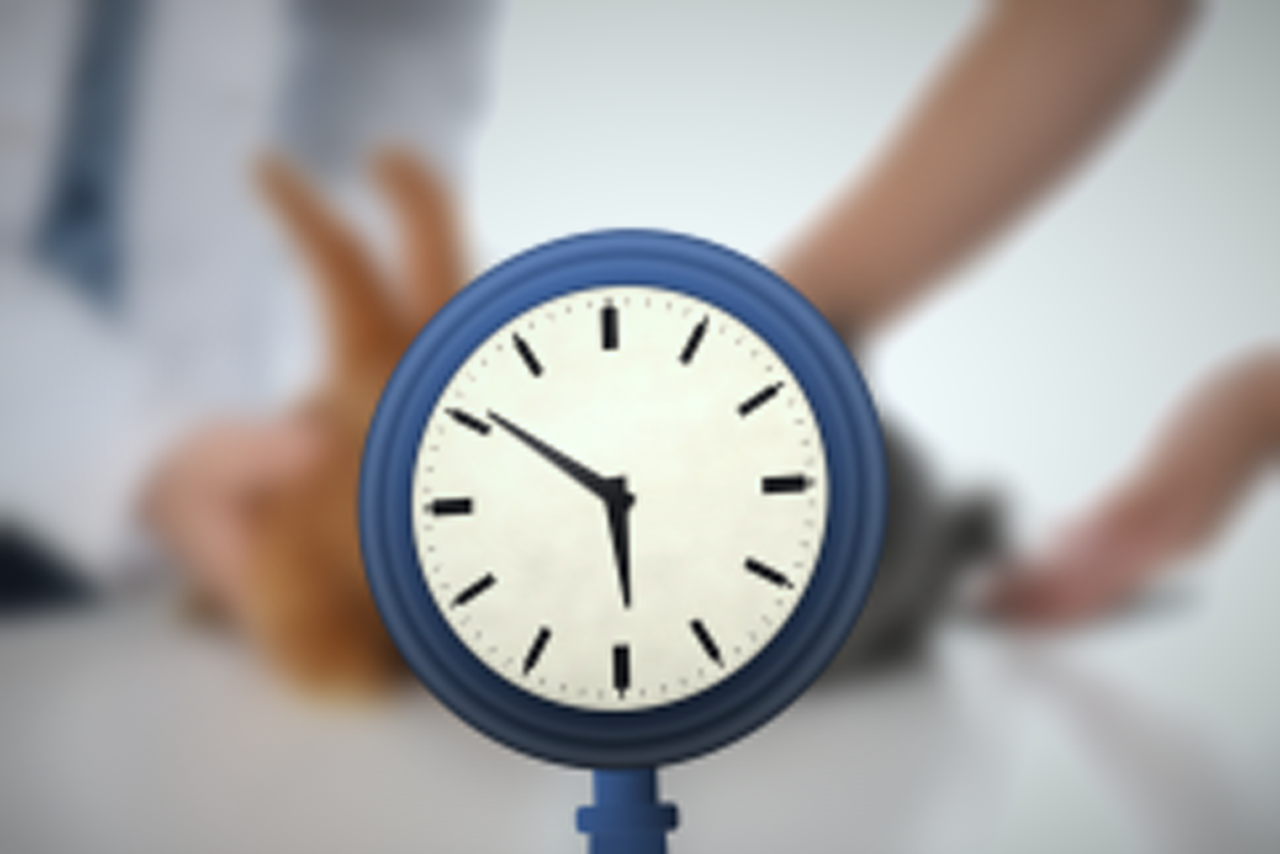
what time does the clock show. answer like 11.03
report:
5.51
